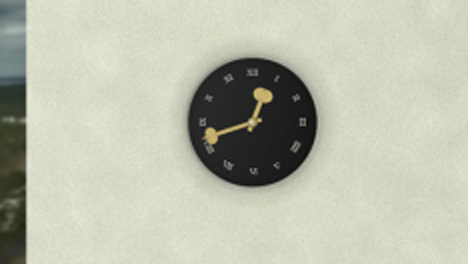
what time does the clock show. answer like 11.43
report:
12.42
